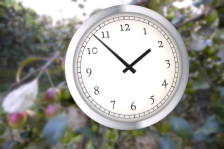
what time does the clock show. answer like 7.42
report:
1.53
